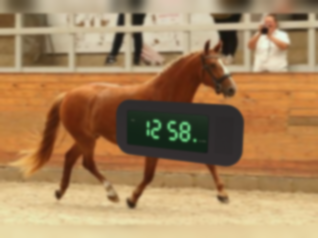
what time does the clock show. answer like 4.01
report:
12.58
